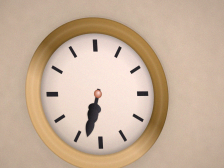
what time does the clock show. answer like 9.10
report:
6.33
